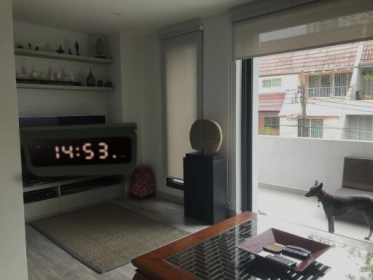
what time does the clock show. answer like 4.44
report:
14.53
